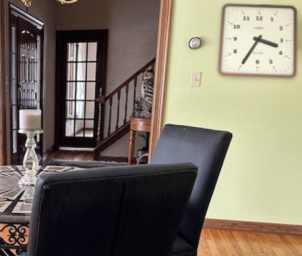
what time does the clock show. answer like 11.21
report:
3.35
